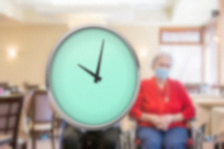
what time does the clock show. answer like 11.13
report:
10.02
